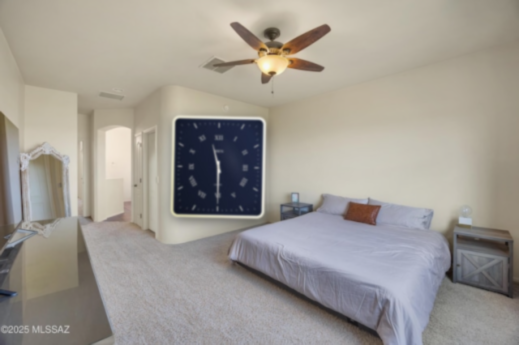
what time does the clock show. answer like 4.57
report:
11.30
